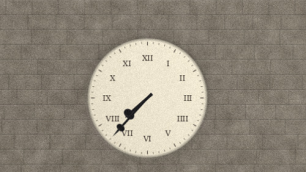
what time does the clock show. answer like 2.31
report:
7.37
